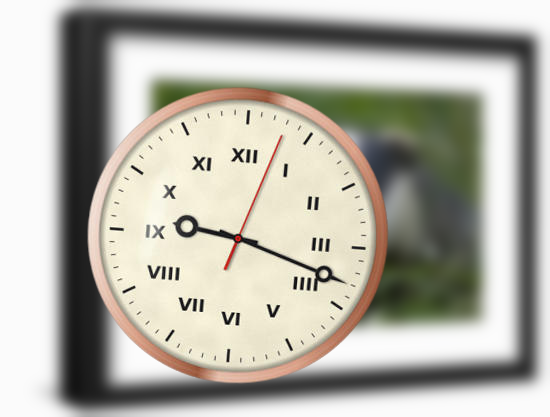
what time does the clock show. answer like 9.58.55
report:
9.18.03
